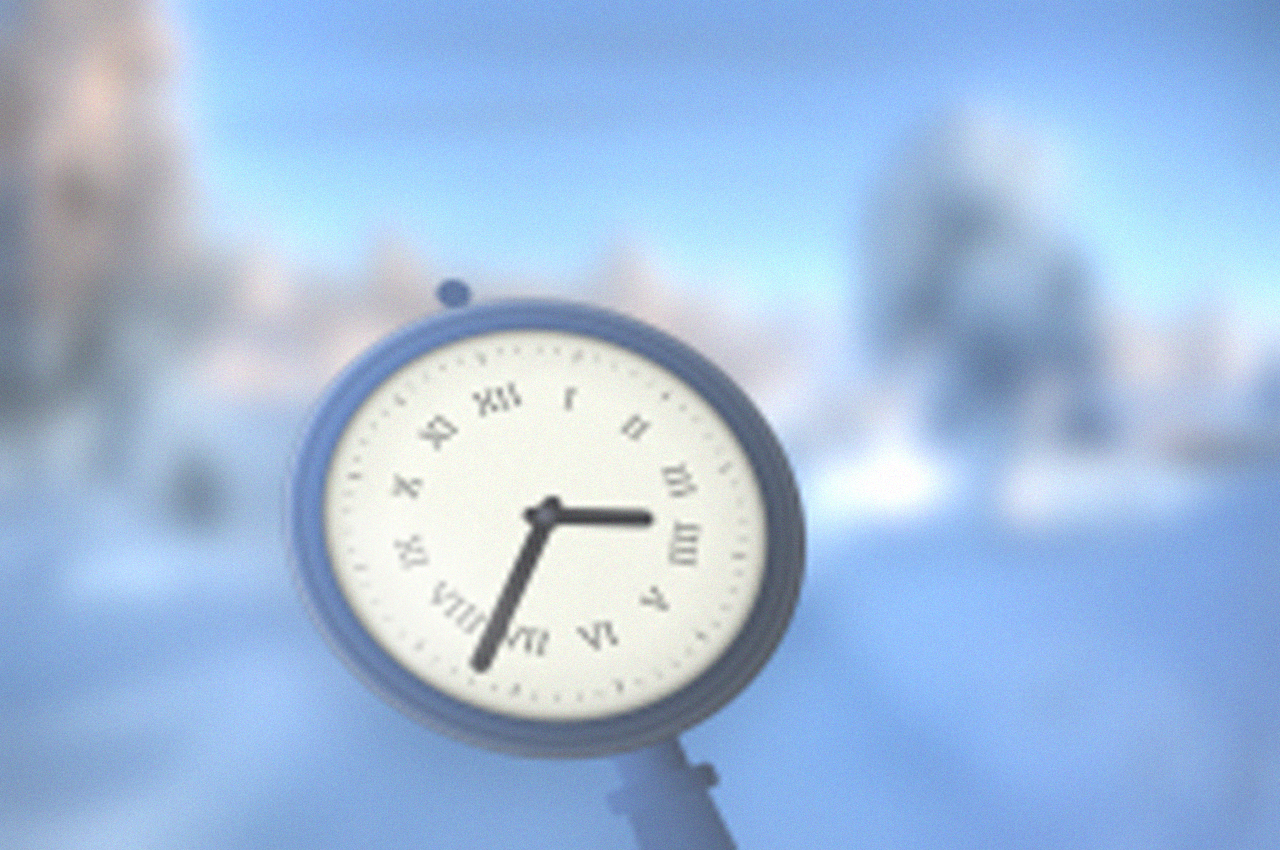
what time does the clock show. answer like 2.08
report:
3.37
